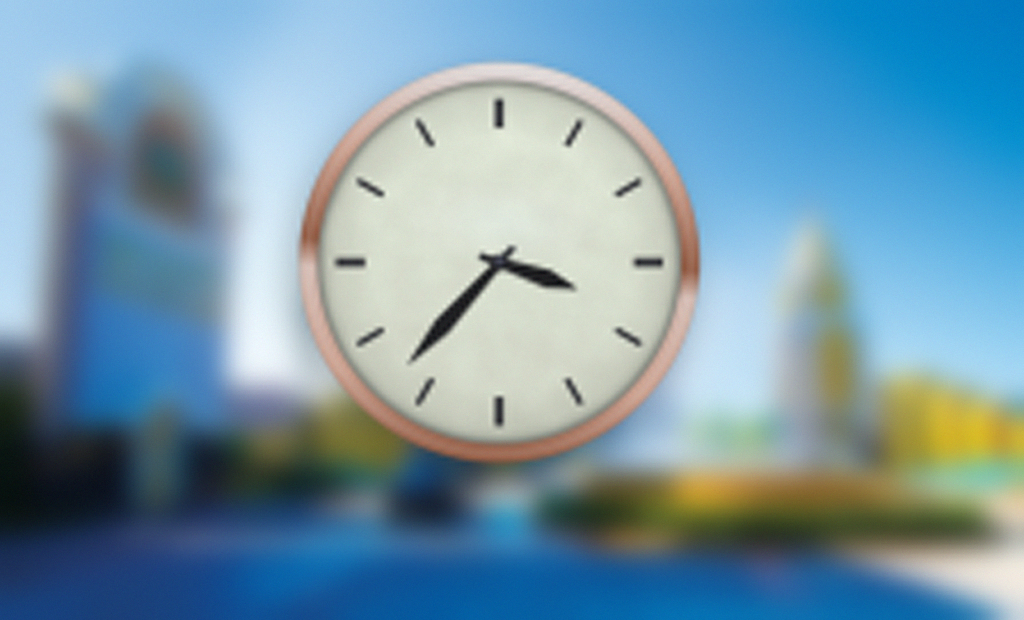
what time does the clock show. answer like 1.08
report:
3.37
